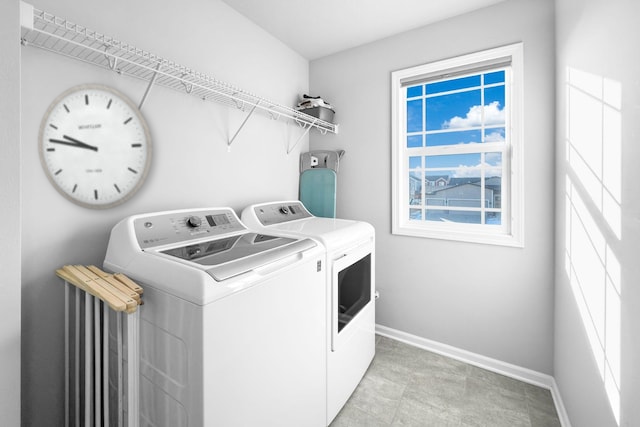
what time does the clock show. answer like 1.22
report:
9.47
